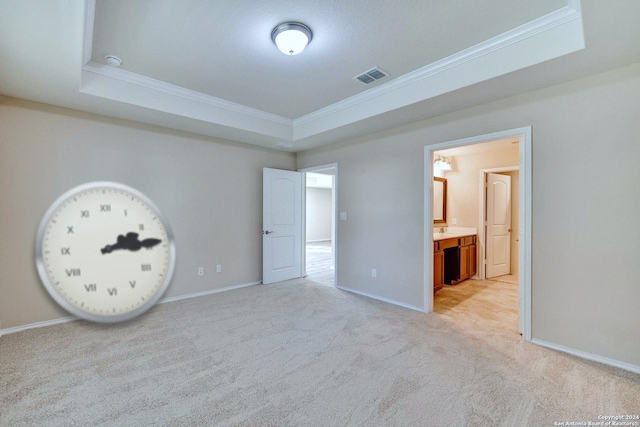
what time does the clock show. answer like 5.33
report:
2.14
